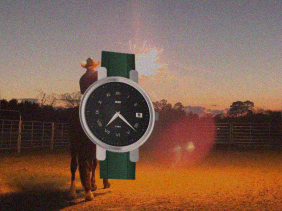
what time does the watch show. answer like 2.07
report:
7.22
